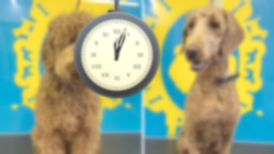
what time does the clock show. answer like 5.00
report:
12.03
